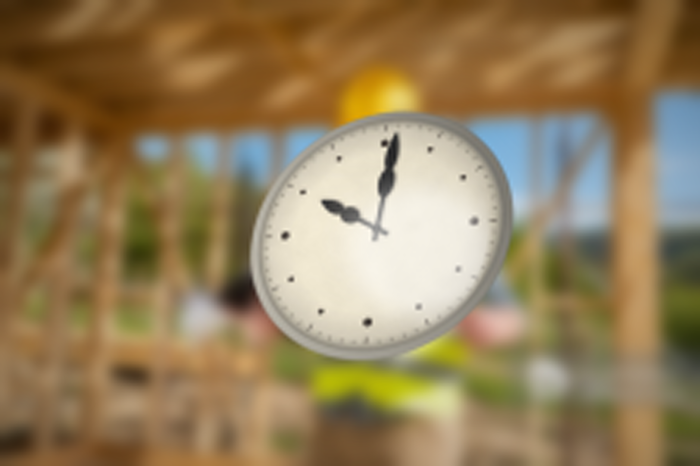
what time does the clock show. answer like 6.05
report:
10.01
